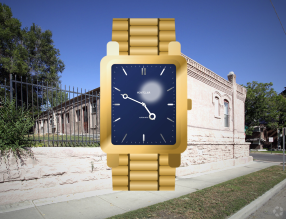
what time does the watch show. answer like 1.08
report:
4.49
